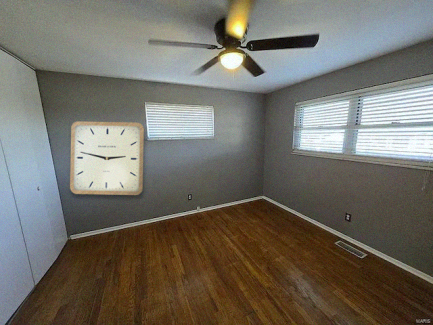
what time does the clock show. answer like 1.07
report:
2.47
